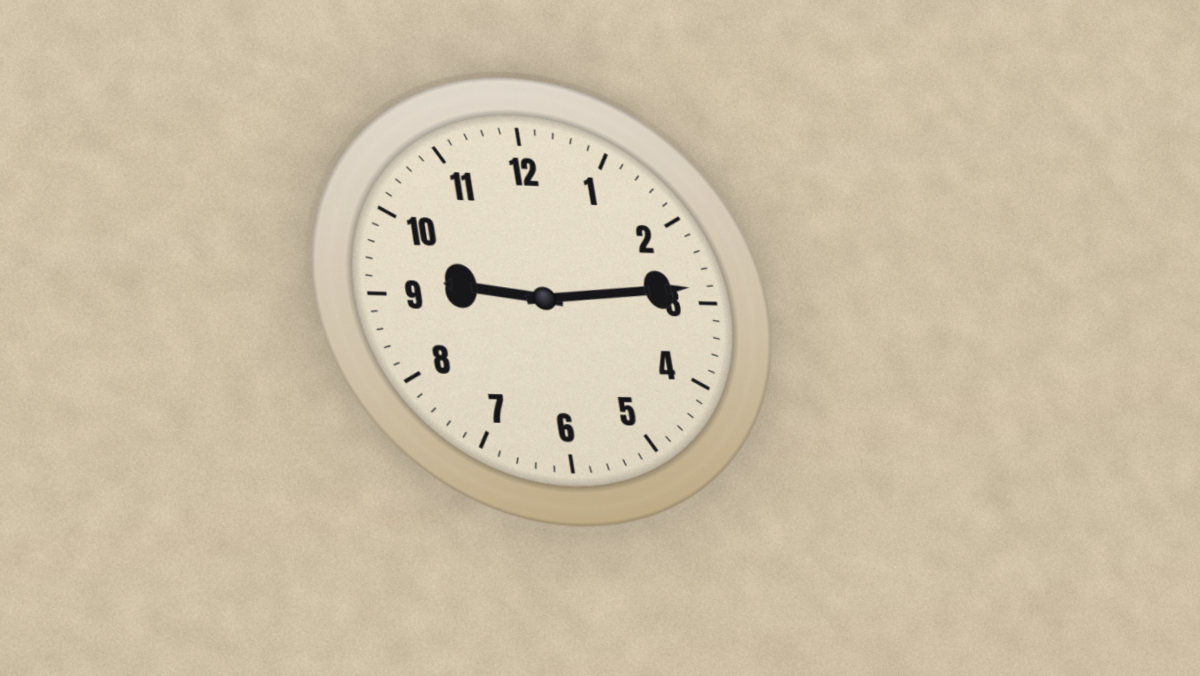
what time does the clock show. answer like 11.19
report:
9.14
